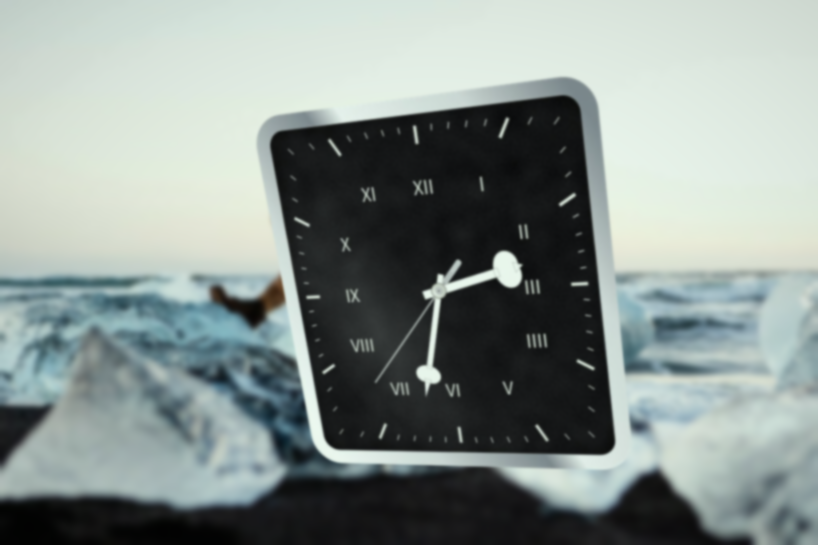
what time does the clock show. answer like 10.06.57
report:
2.32.37
